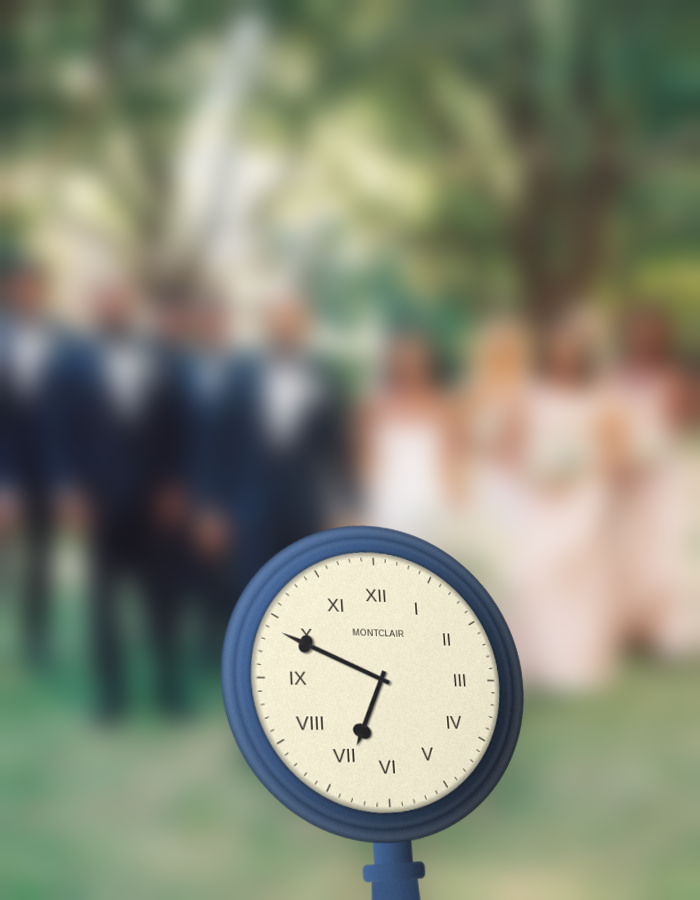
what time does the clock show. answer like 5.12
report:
6.49
